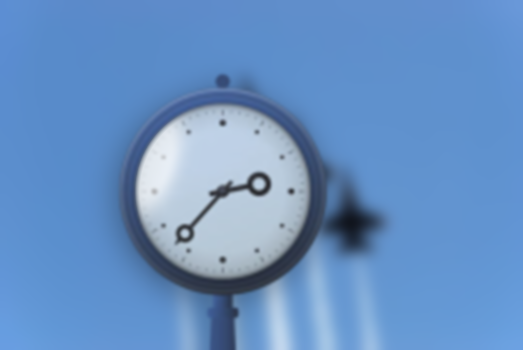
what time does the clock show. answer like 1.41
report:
2.37
